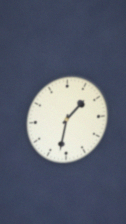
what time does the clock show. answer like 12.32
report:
1.32
